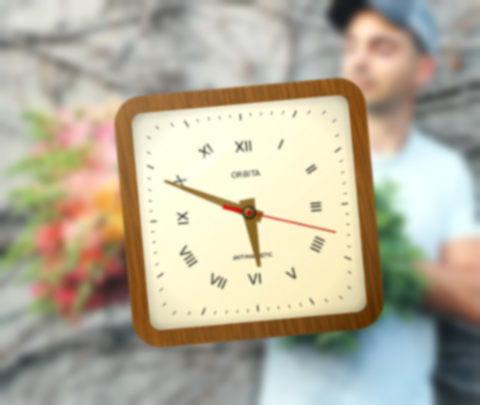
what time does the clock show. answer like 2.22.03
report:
5.49.18
